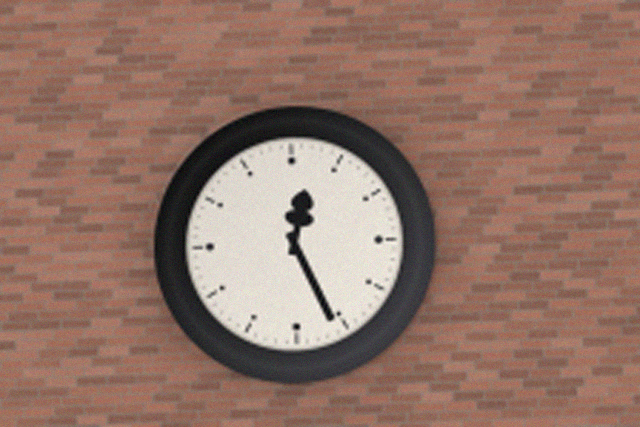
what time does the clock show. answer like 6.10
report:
12.26
